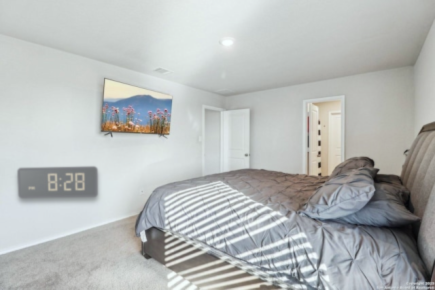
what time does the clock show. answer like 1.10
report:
8.28
